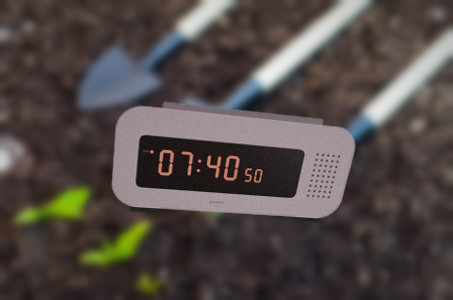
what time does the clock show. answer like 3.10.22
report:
7.40.50
